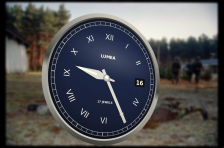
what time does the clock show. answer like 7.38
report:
9.25
